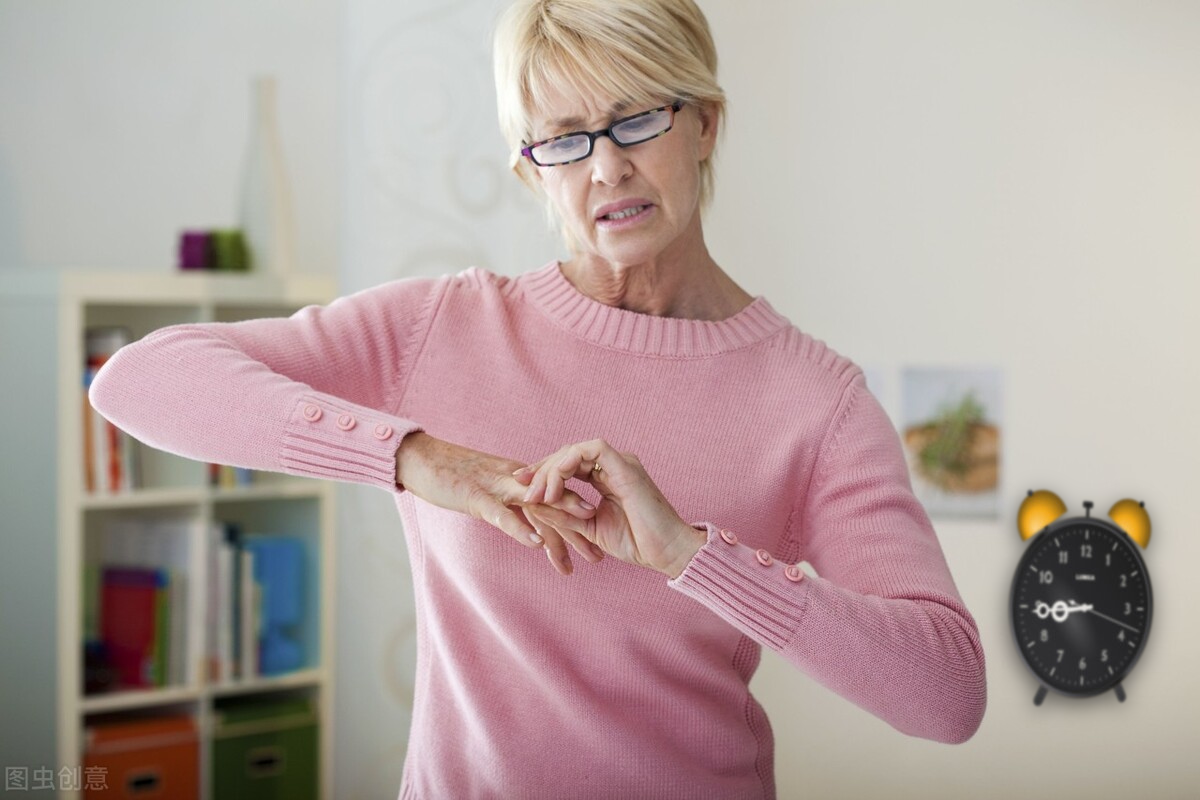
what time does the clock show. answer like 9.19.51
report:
8.44.18
